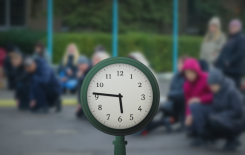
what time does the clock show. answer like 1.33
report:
5.46
